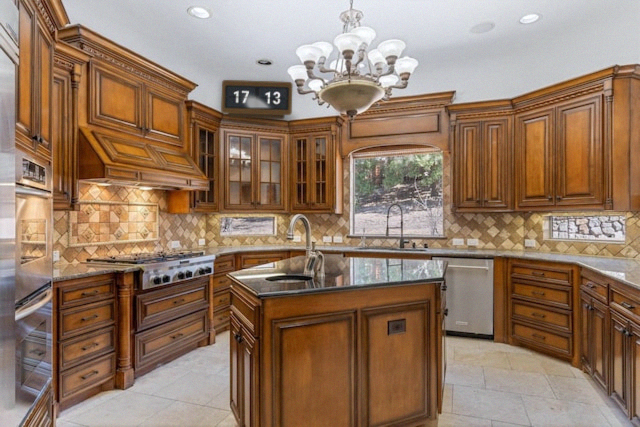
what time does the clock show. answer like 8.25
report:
17.13
